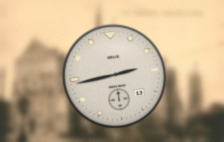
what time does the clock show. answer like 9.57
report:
2.44
